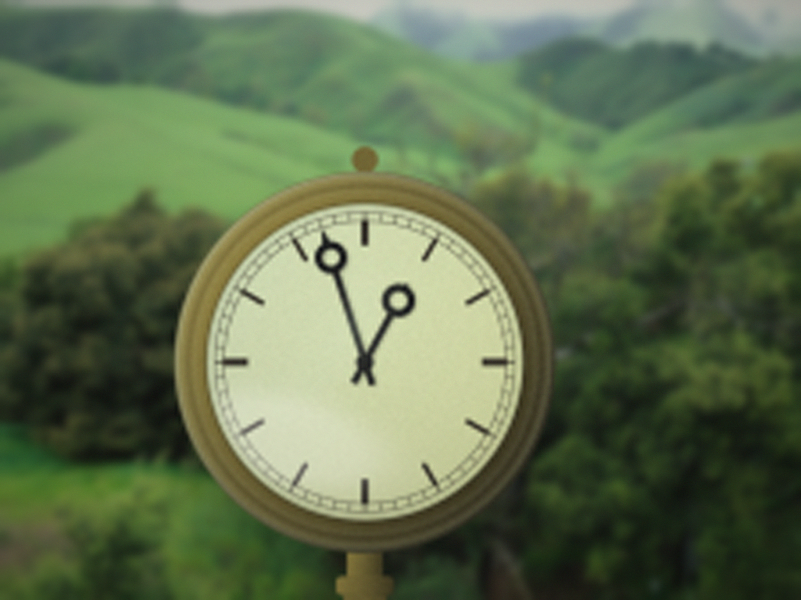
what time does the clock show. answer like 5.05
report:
12.57
